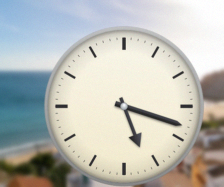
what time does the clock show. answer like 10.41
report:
5.18
